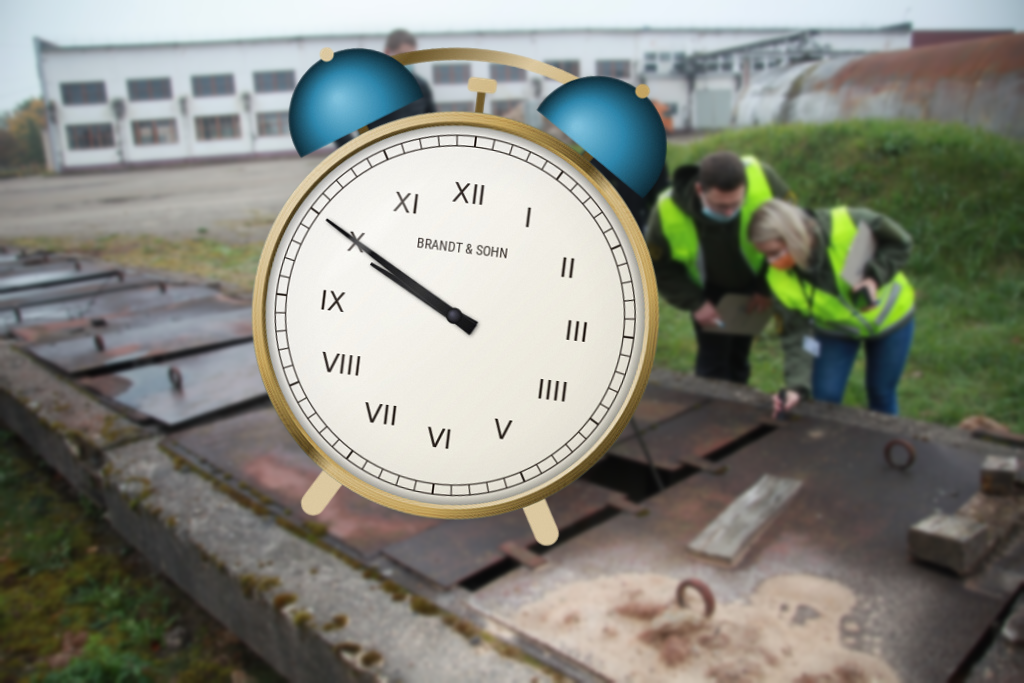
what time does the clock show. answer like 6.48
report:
9.50
